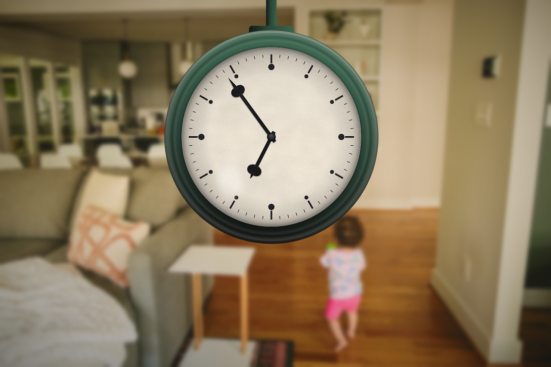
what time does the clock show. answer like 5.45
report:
6.54
